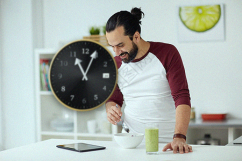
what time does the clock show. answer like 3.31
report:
11.04
